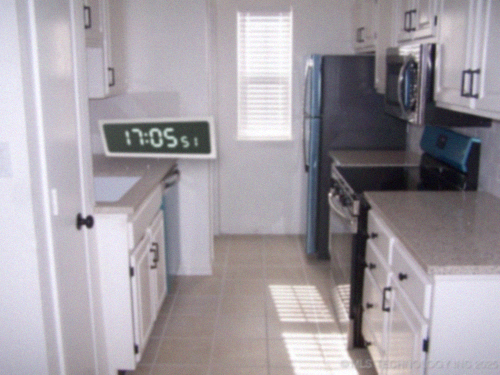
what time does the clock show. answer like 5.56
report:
17.05
